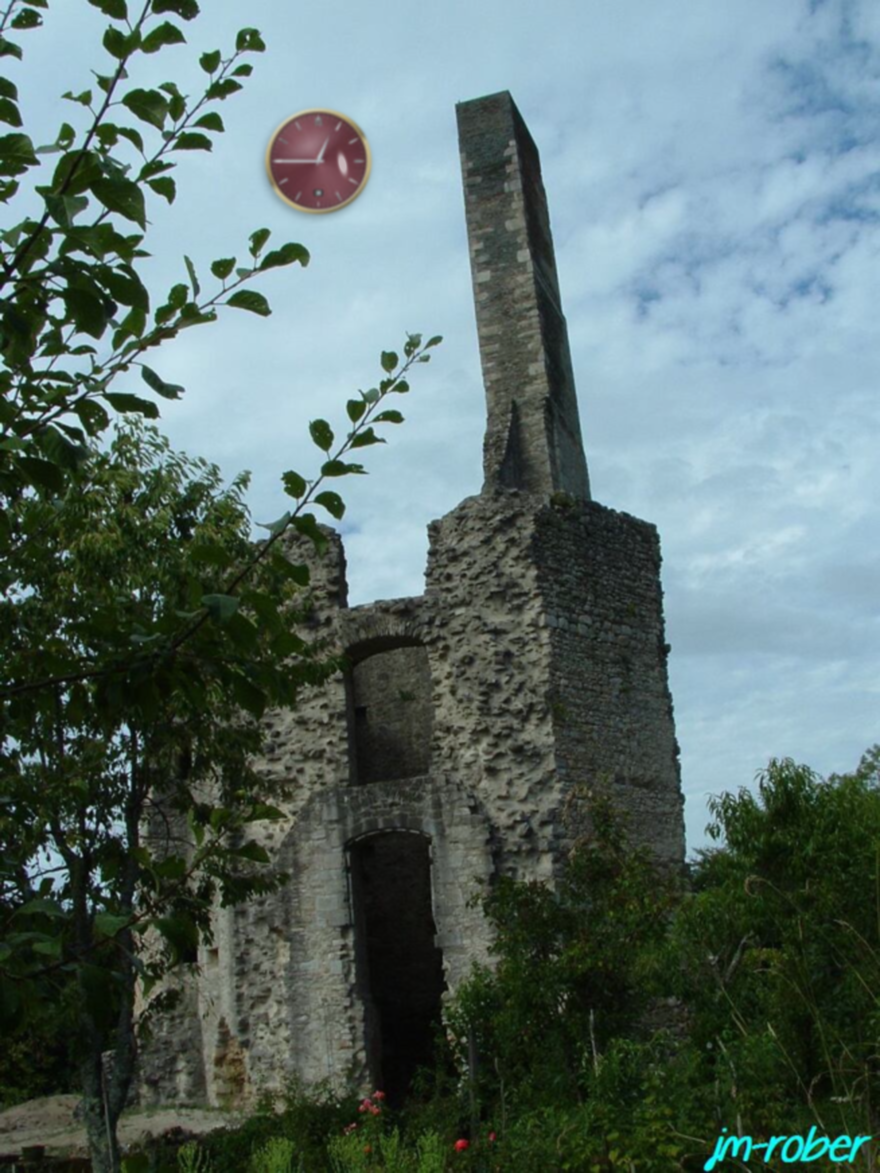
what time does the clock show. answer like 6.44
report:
12.45
